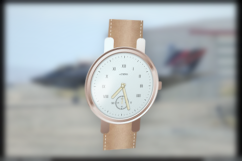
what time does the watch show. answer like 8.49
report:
7.27
